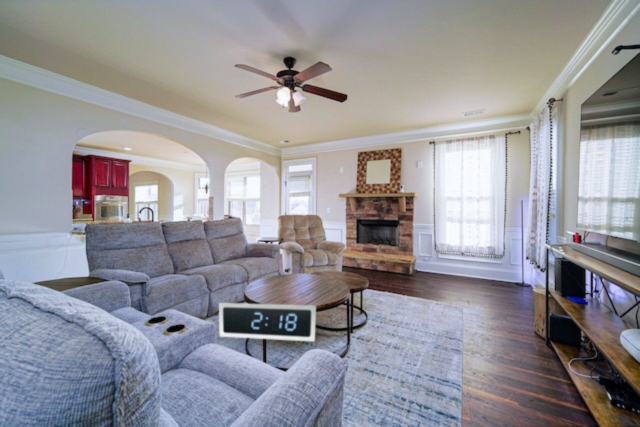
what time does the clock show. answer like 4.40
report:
2.18
